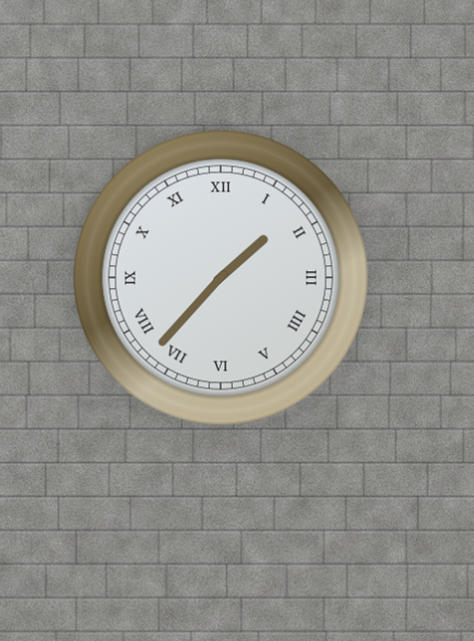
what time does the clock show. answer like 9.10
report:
1.37
